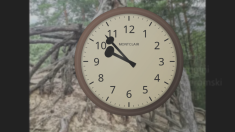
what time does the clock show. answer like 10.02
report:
9.53
